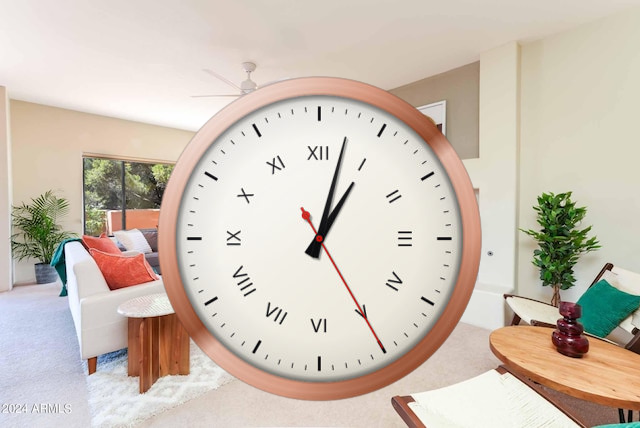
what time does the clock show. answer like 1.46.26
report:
1.02.25
